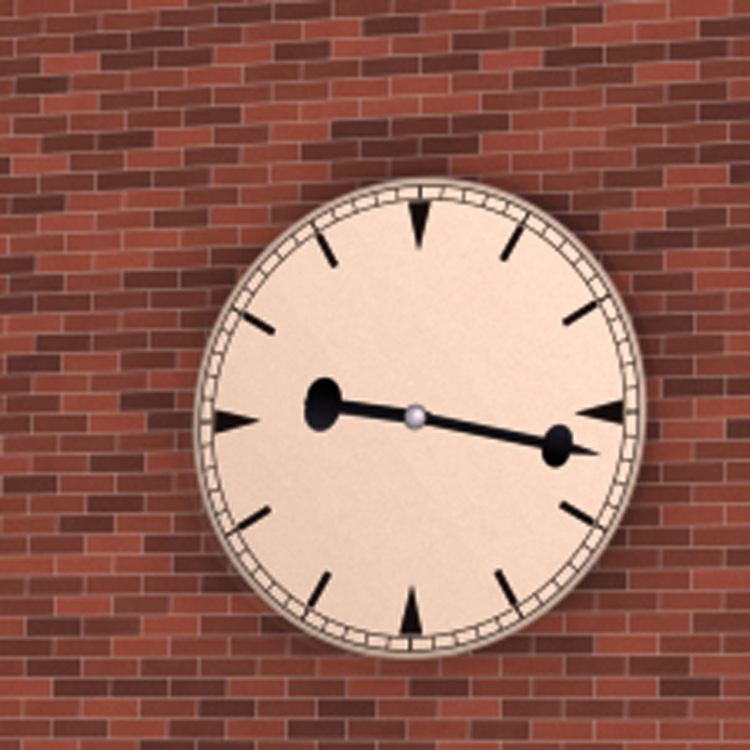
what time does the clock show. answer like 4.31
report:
9.17
